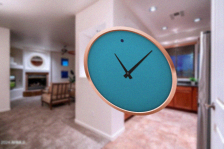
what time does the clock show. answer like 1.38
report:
11.08
